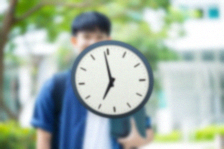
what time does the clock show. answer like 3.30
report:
6.59
